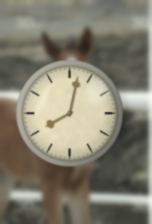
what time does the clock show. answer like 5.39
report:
8.02
